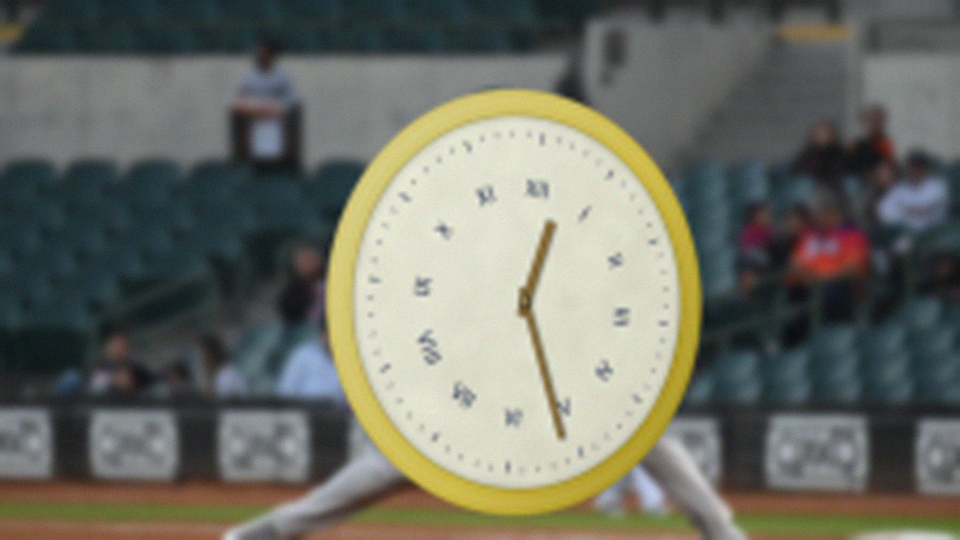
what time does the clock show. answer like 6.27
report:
12.26
